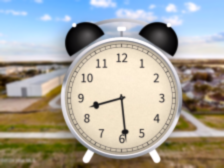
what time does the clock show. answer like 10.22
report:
8.29
